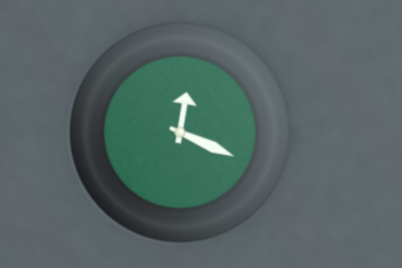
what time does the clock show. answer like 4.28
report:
12.19
